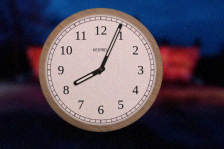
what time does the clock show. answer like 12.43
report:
8.04
